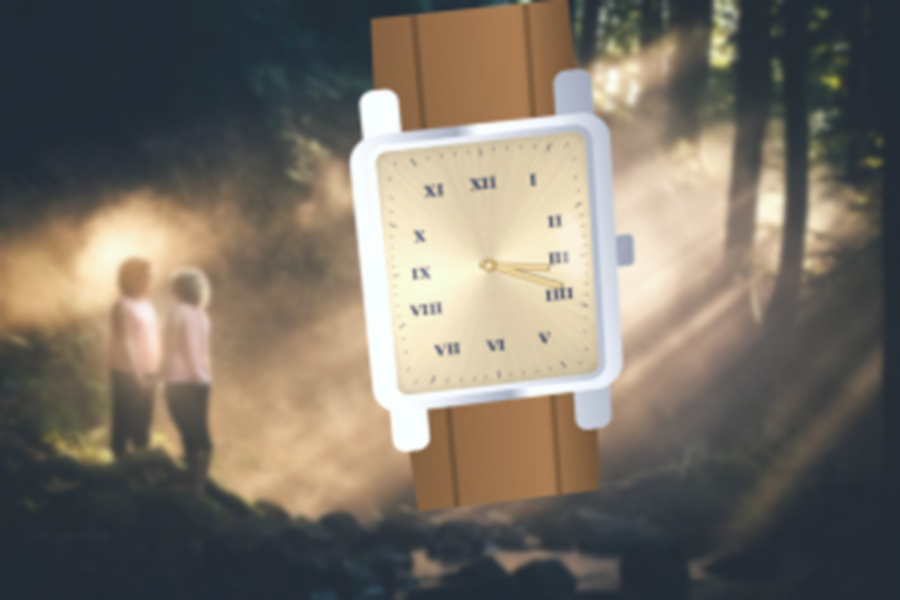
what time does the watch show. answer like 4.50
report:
3.19
